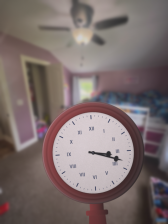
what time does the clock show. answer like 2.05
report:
3.18
